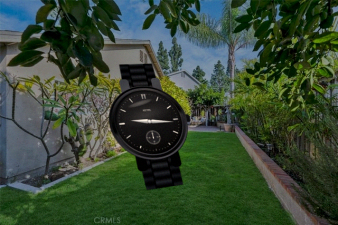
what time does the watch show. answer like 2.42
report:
9.16
